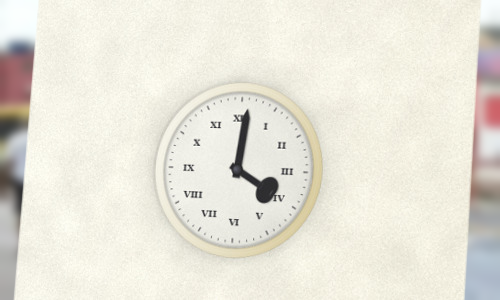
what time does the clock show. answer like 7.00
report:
4.01
